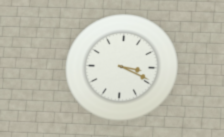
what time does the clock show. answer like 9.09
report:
3.19
